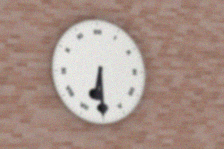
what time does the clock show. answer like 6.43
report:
6.30
